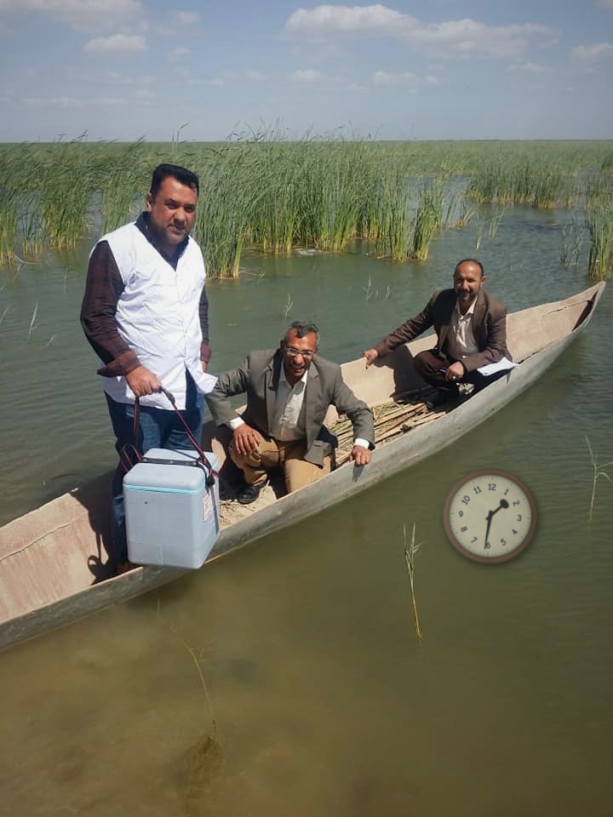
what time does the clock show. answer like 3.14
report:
1.31
